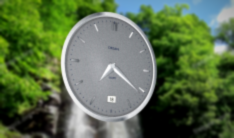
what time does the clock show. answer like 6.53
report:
7.21
